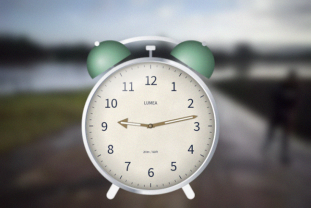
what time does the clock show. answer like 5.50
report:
9.13
